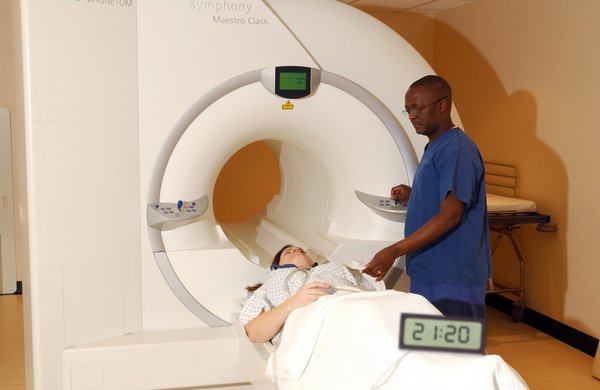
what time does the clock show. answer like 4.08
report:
21.20
